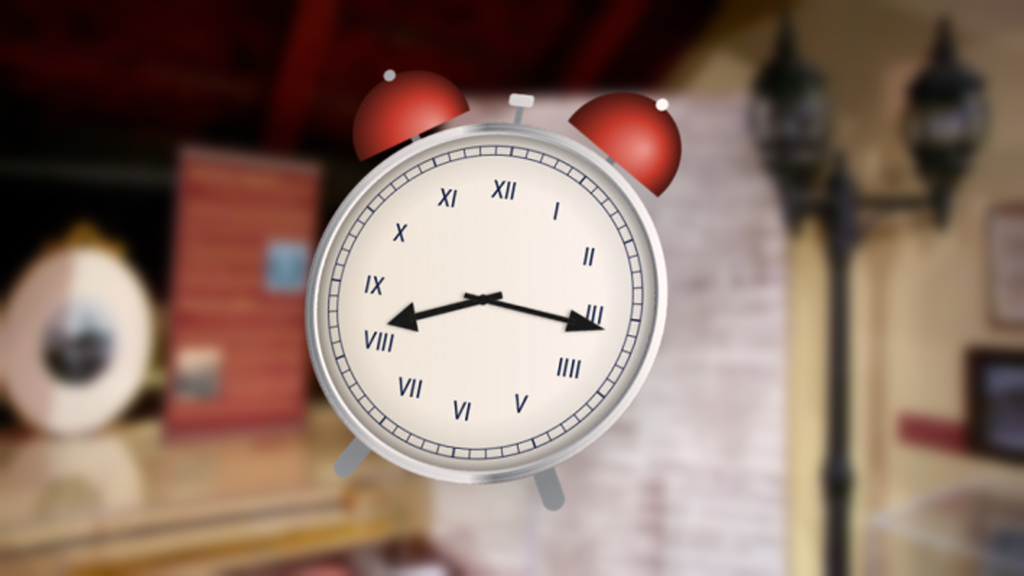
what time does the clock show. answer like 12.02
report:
8.16
